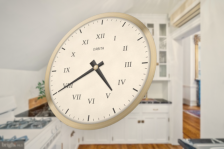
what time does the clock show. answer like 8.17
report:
4.40
